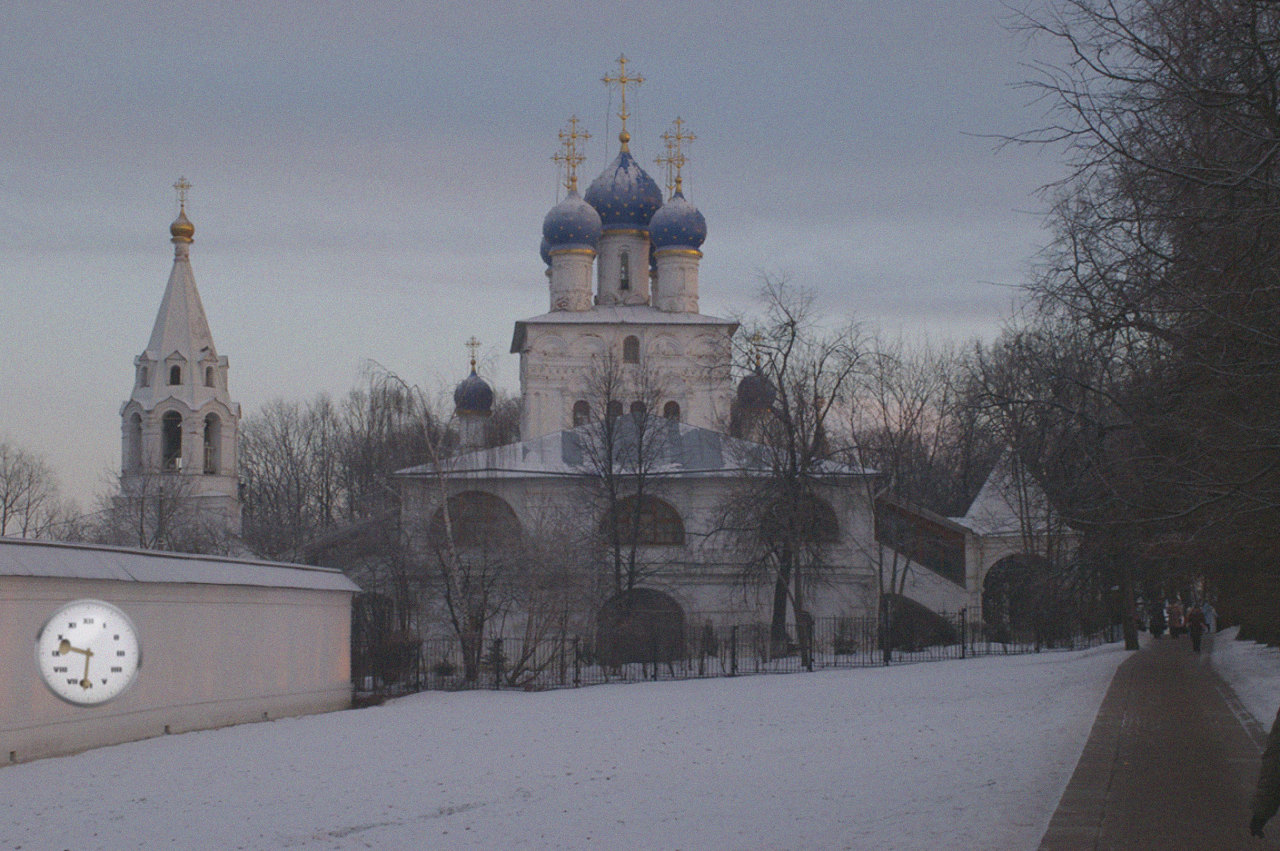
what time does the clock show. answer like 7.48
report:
9.31
